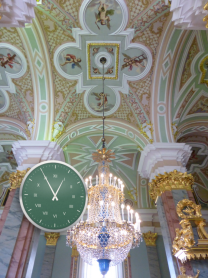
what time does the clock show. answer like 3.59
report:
12.55
